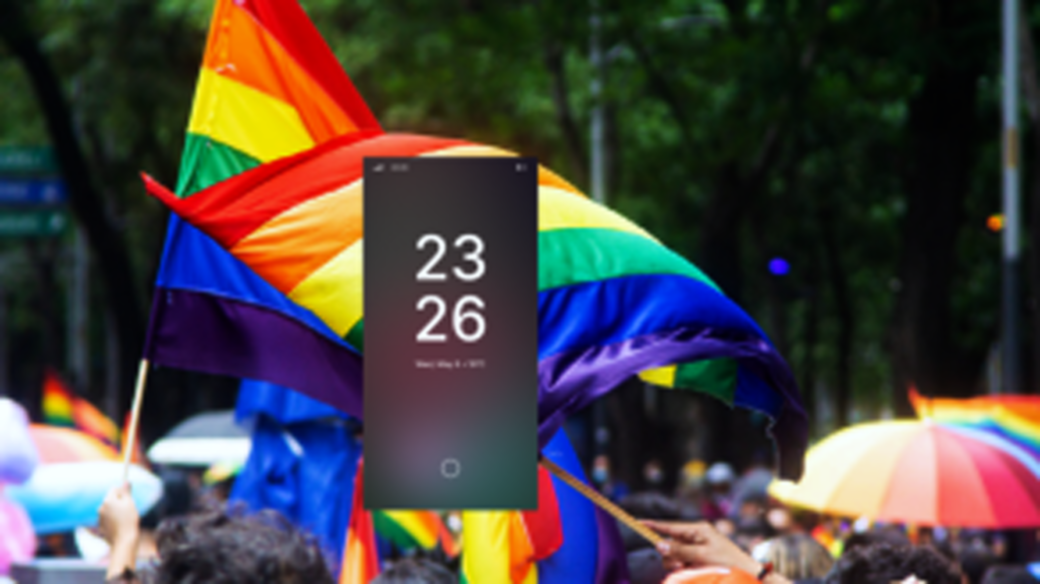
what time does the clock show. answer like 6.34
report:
23.26
